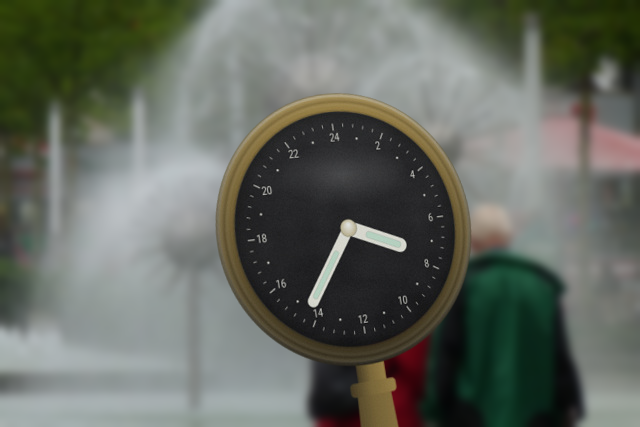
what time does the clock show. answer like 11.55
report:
7.36
